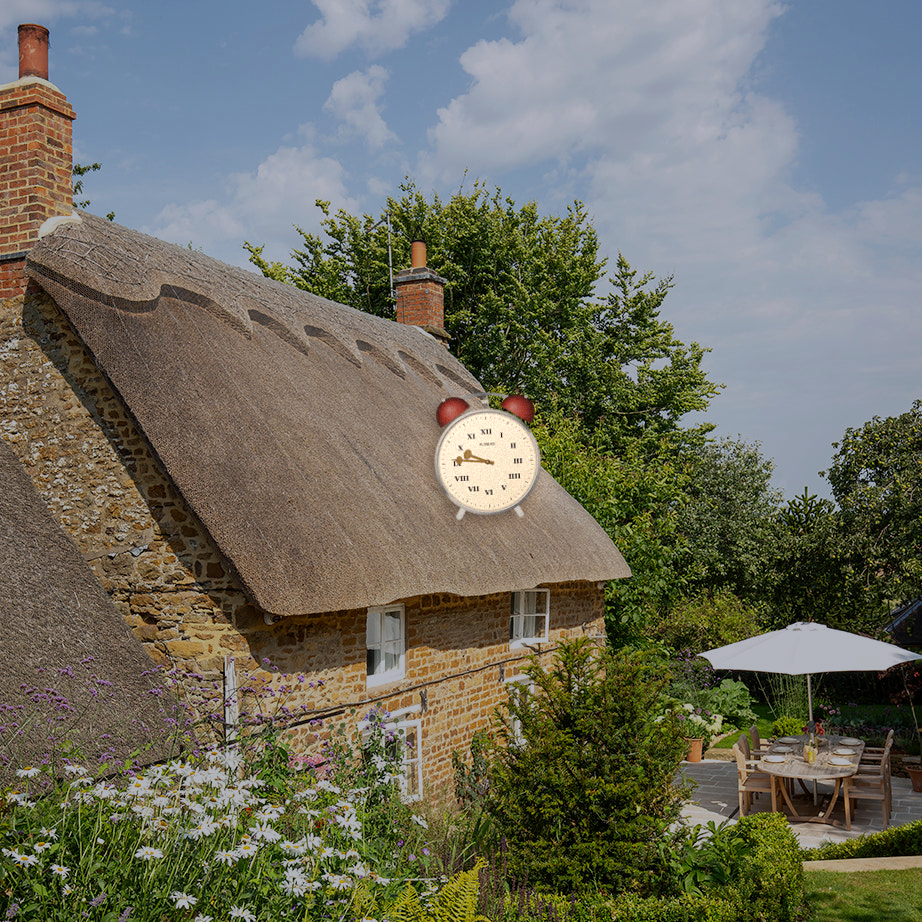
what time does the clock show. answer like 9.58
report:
9.46
